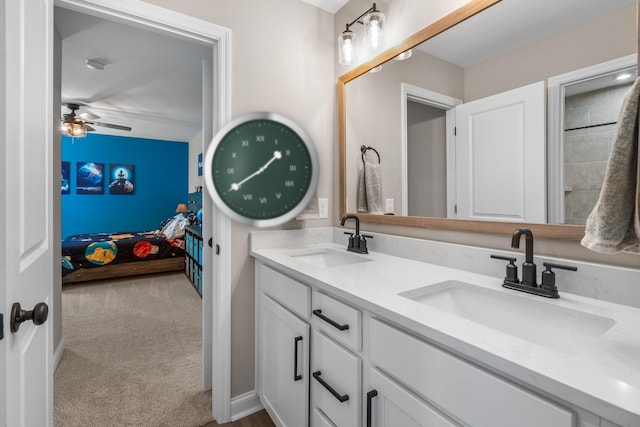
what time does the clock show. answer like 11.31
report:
1.40
